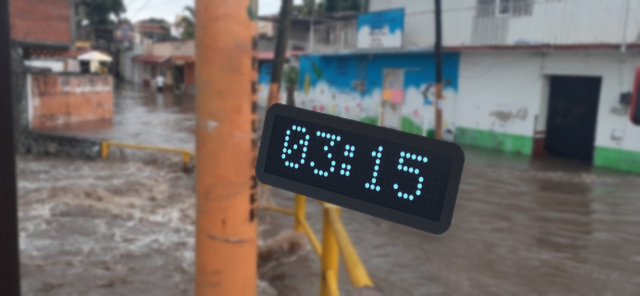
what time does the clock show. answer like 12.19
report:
3.15
